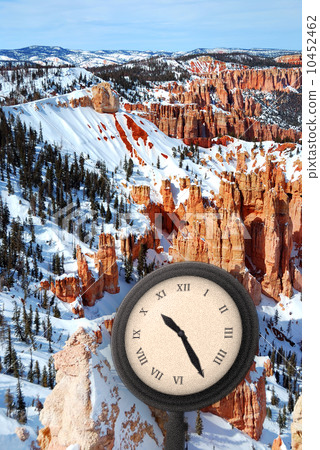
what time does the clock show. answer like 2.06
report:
10.25
